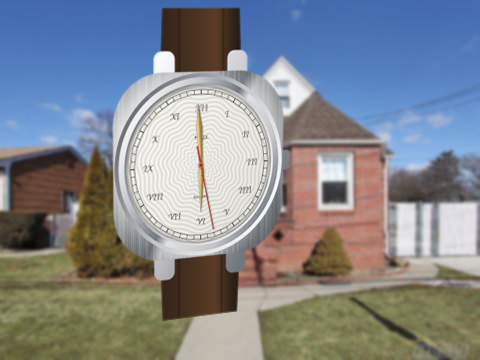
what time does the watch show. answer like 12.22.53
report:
5.59.28
